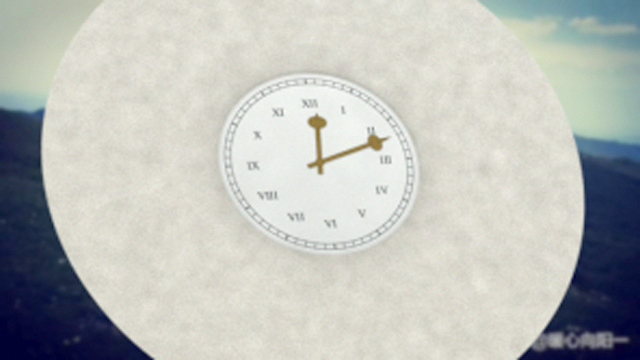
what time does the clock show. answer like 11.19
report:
12.12
